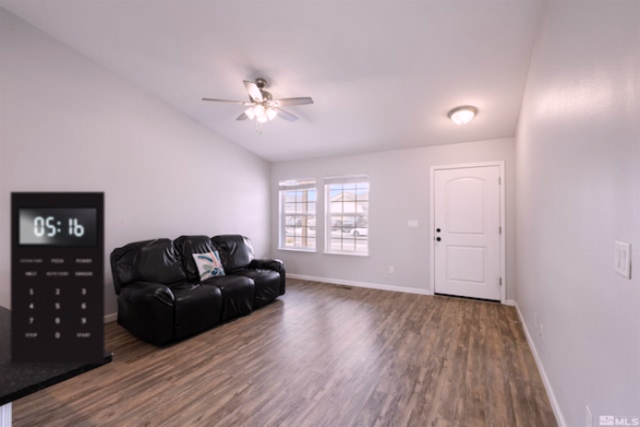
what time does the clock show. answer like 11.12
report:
5.16
